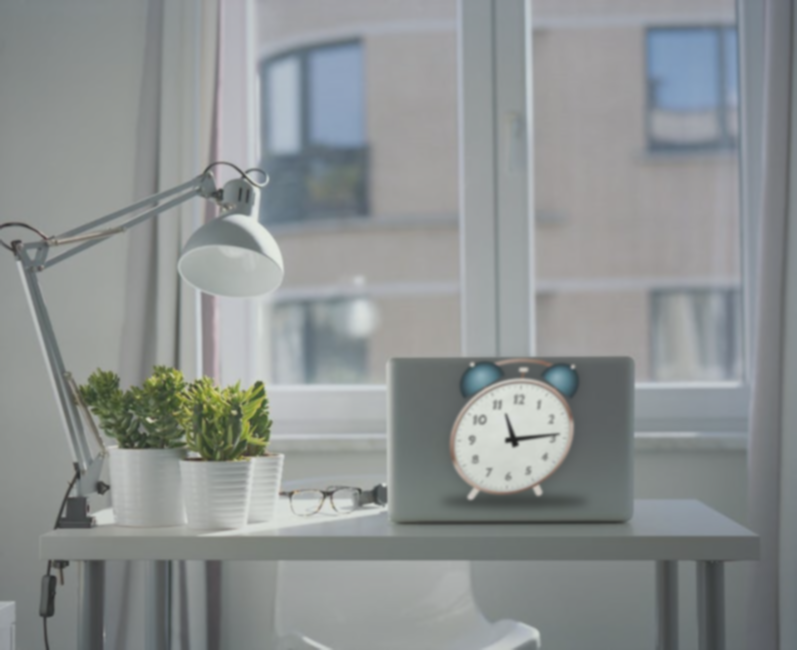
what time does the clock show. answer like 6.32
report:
11.14
